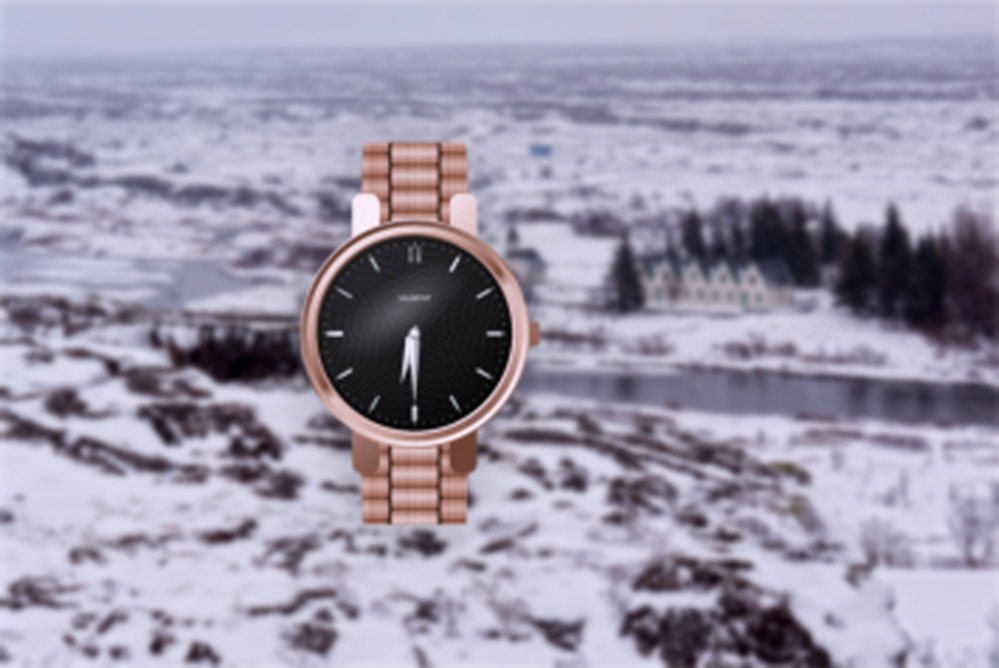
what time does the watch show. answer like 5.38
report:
6.30
